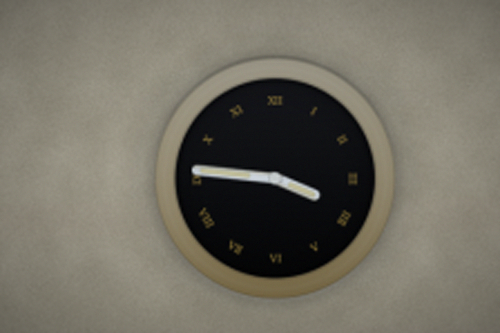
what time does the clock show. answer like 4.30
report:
3.46
